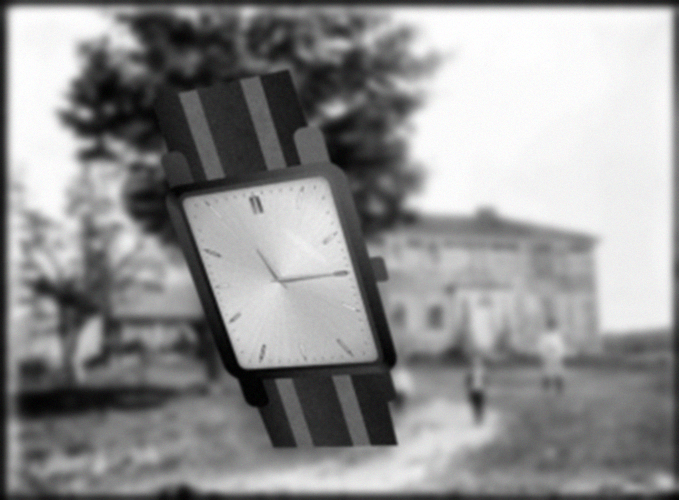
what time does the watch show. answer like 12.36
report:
11.15
